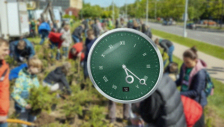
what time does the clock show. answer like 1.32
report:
5.22
